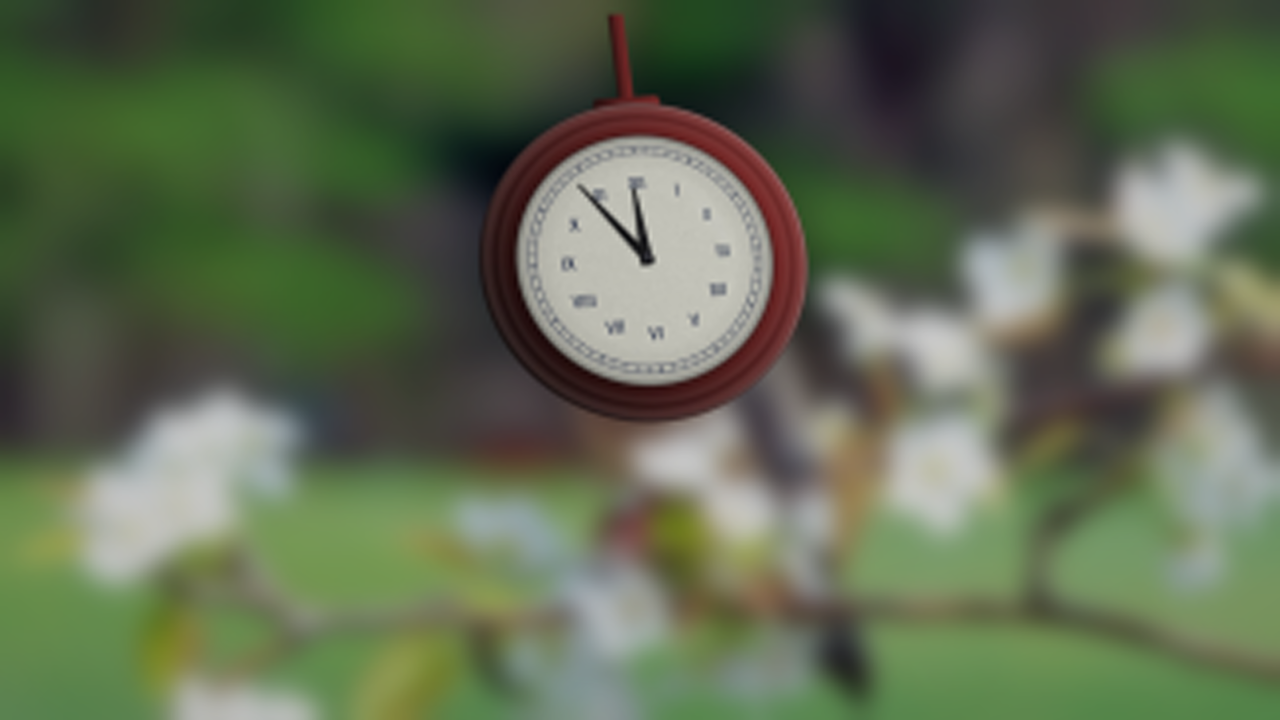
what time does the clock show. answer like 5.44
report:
11.54
